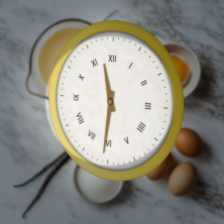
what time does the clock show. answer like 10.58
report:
11.31
